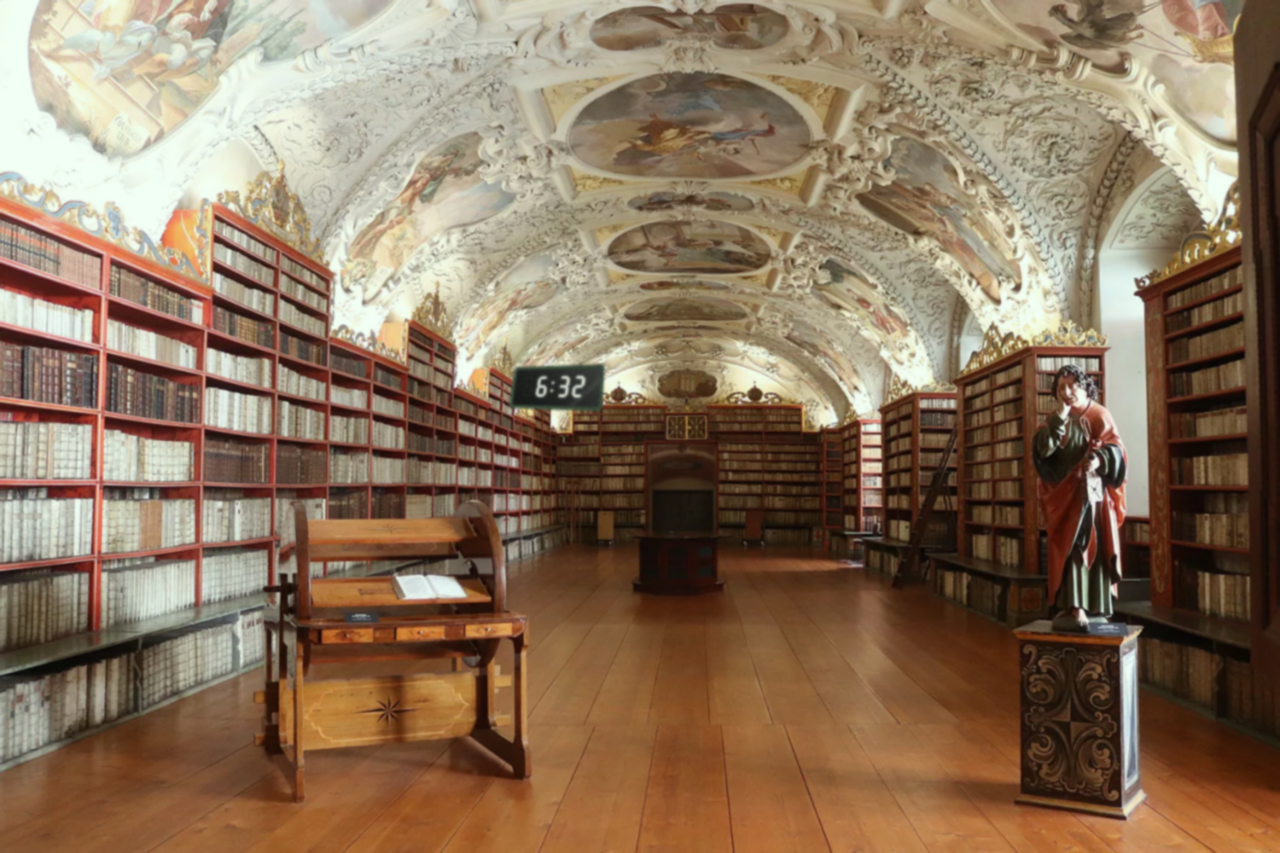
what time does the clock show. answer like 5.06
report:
6.32
